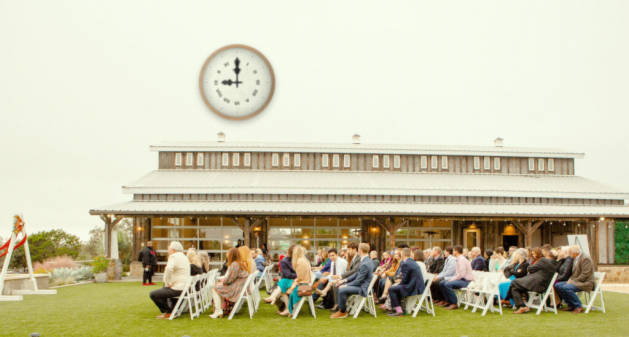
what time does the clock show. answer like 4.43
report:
9.00
